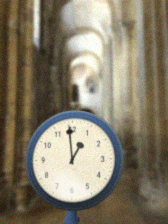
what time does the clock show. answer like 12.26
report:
12.59
